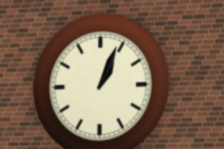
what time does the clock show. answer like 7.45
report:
1.04
